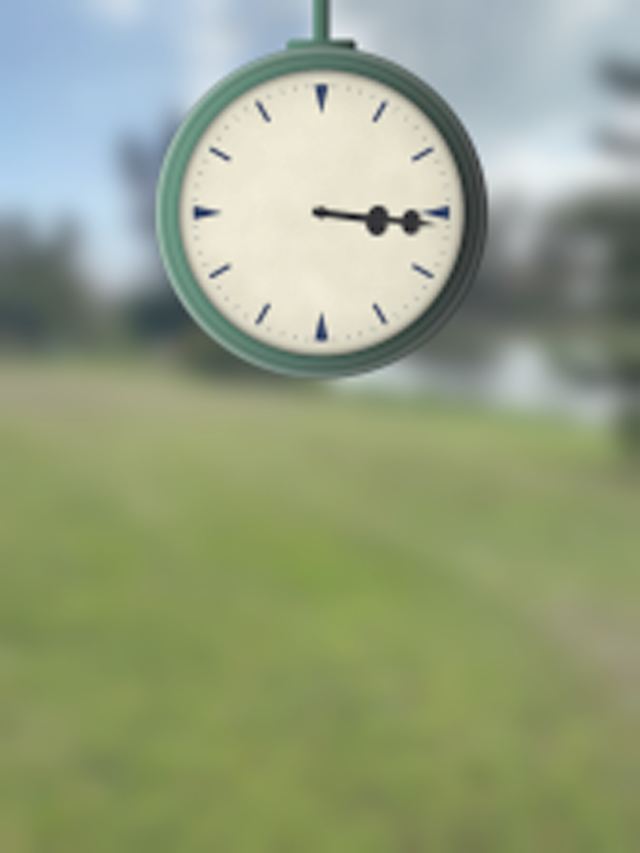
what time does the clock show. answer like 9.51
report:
3.16
